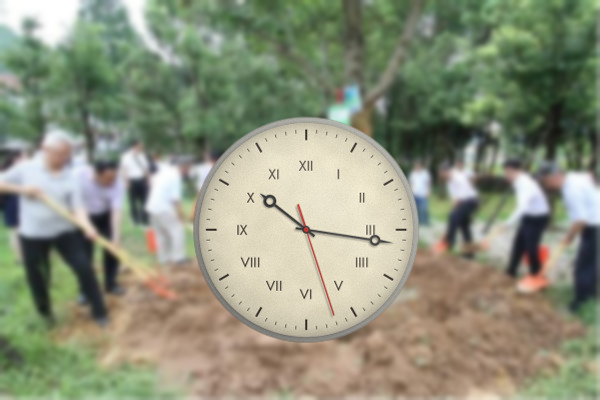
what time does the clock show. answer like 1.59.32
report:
10.16.27
